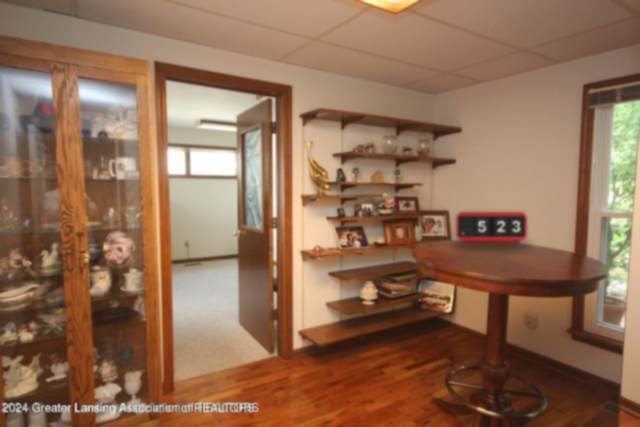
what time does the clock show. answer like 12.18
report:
5.23
